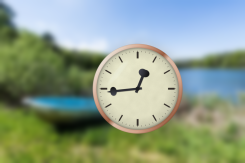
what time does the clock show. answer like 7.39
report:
12.44
